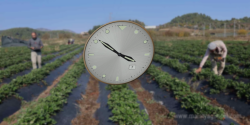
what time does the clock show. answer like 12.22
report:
3.51
